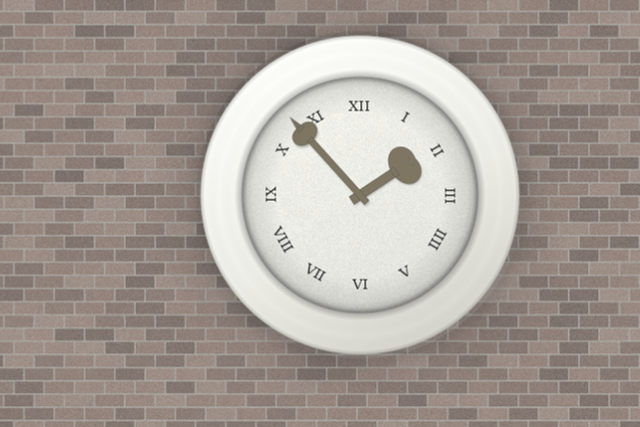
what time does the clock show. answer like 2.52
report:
1.53
